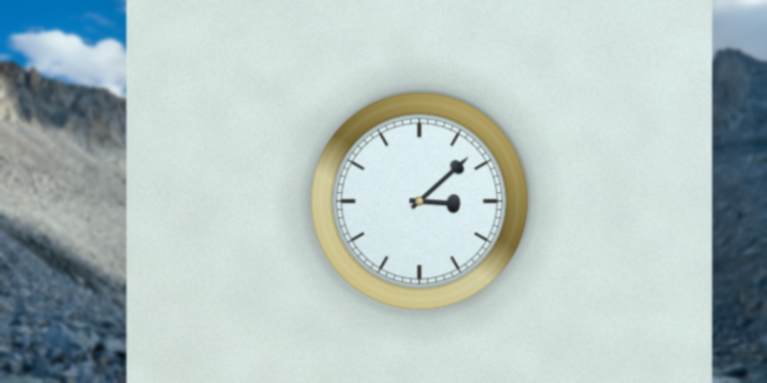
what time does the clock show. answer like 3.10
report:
3.08
